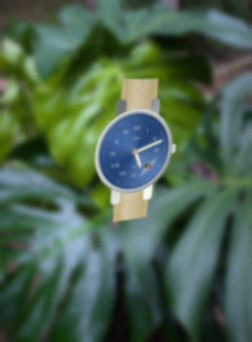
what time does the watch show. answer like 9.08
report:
5.12
